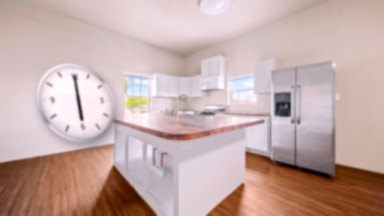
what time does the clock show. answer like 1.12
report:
6.00
